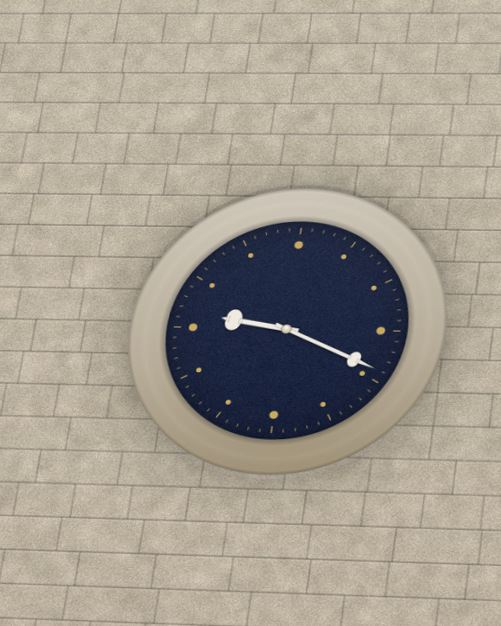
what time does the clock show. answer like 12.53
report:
9.19
